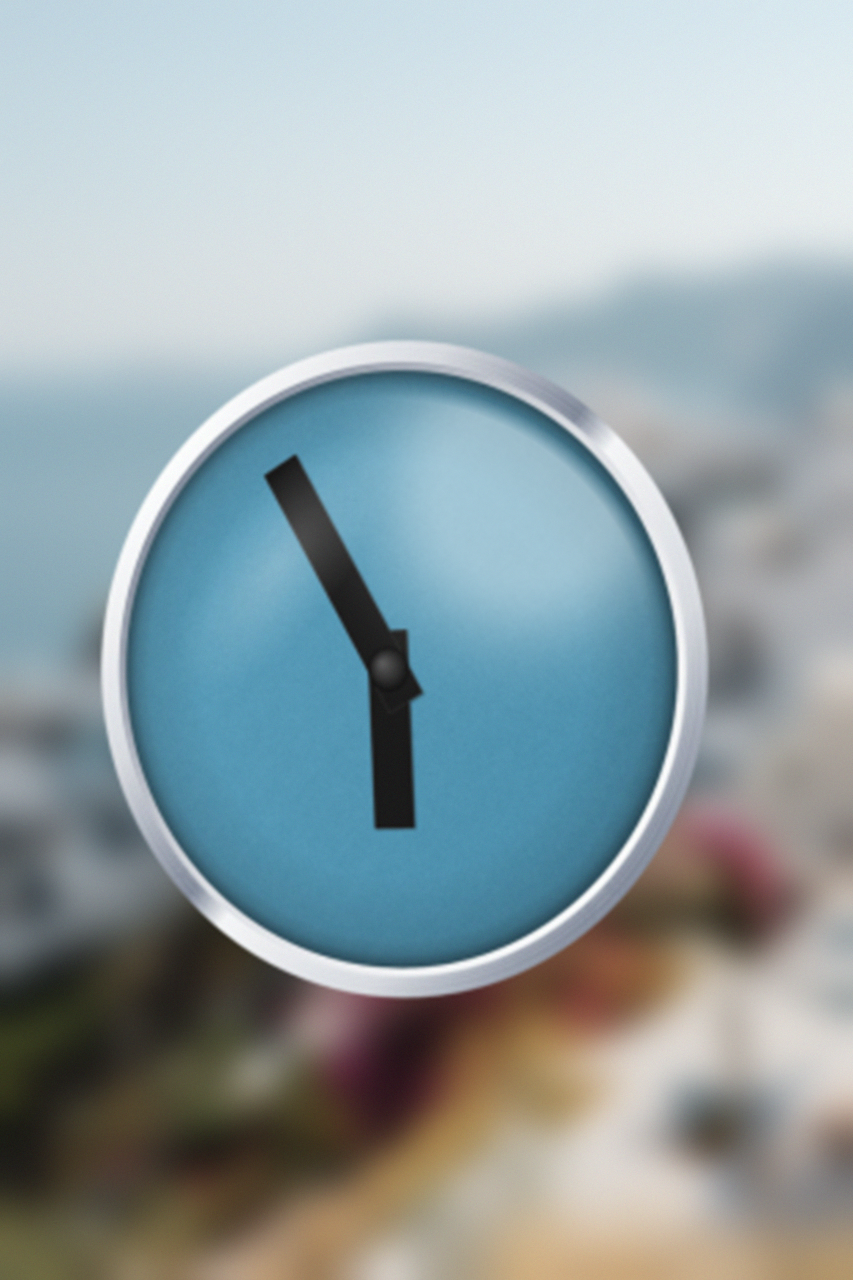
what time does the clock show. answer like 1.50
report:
5.55
